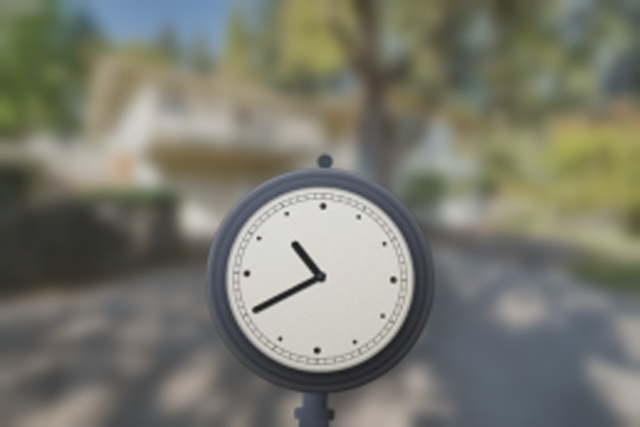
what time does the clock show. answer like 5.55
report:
10.40
